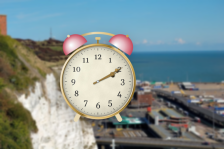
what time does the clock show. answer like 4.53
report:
2.10
